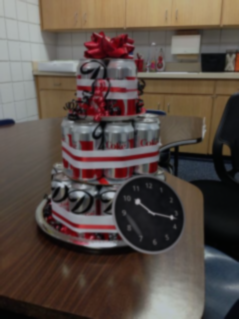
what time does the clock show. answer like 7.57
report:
10.17
